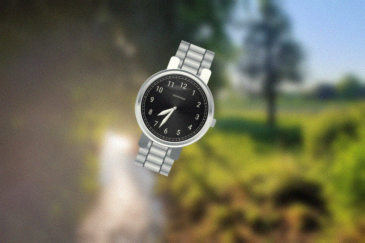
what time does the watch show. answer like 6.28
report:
7.33
